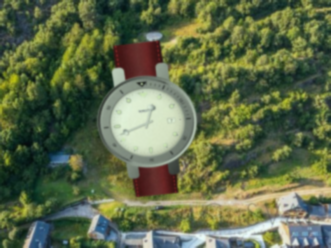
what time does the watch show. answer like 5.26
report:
12.42
